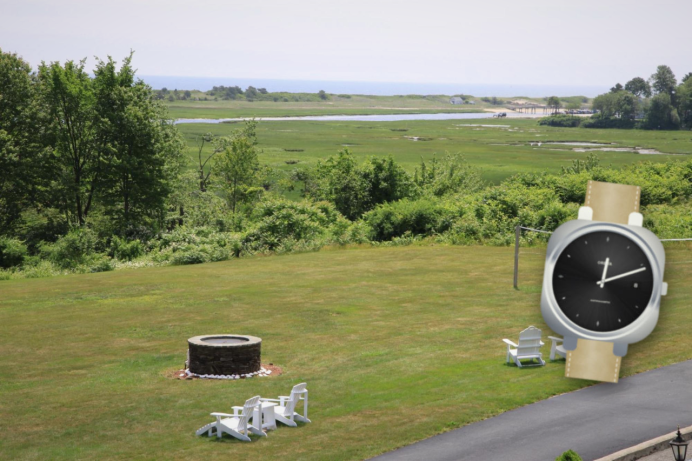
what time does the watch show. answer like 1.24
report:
12.11
